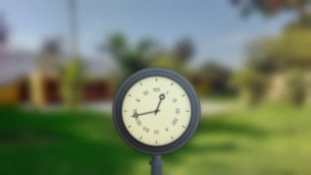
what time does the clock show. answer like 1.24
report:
12.43
